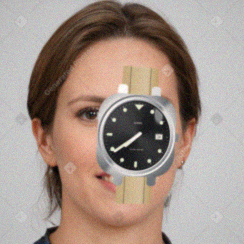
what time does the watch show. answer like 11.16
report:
7.39
